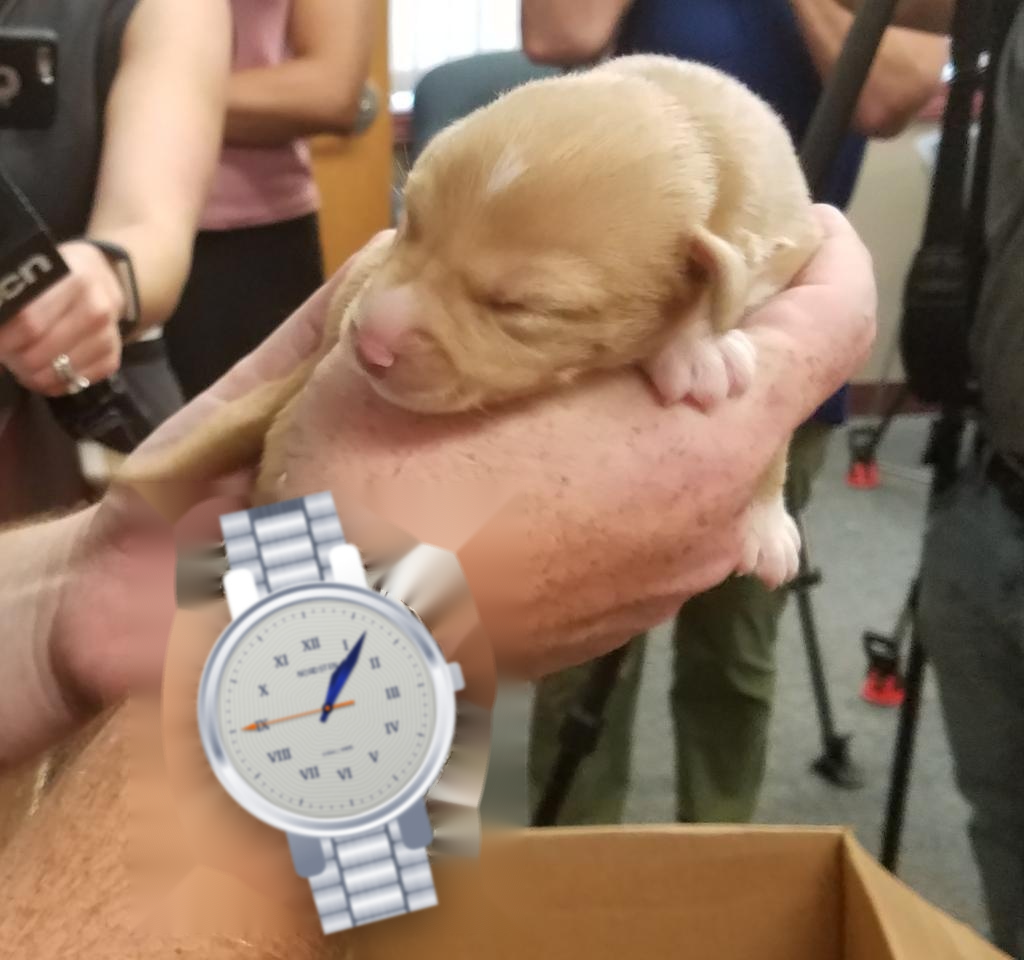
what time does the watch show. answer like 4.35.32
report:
1.06.45
